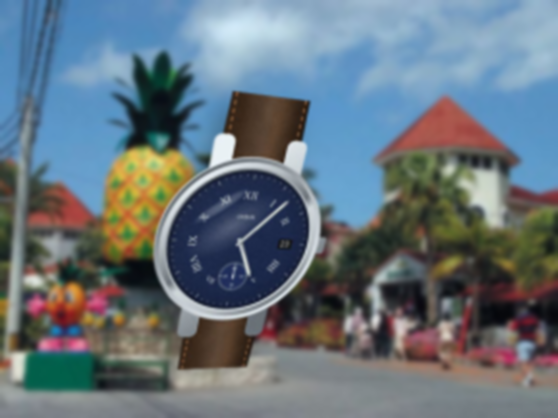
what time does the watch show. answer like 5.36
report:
5.07
